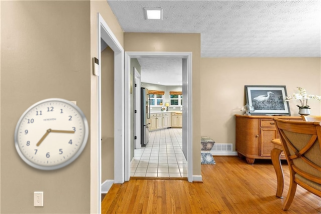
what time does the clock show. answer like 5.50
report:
7.16
